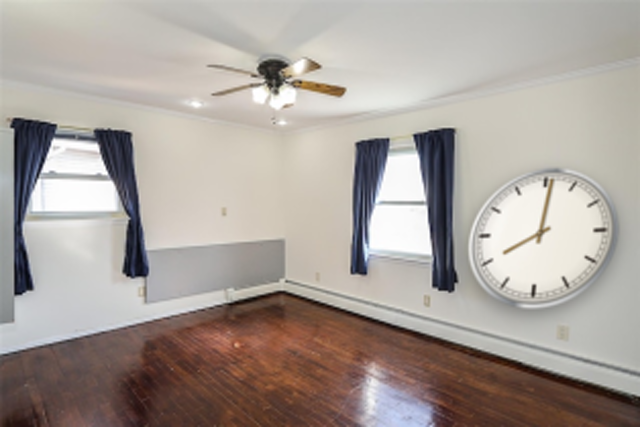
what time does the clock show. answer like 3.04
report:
8.01
